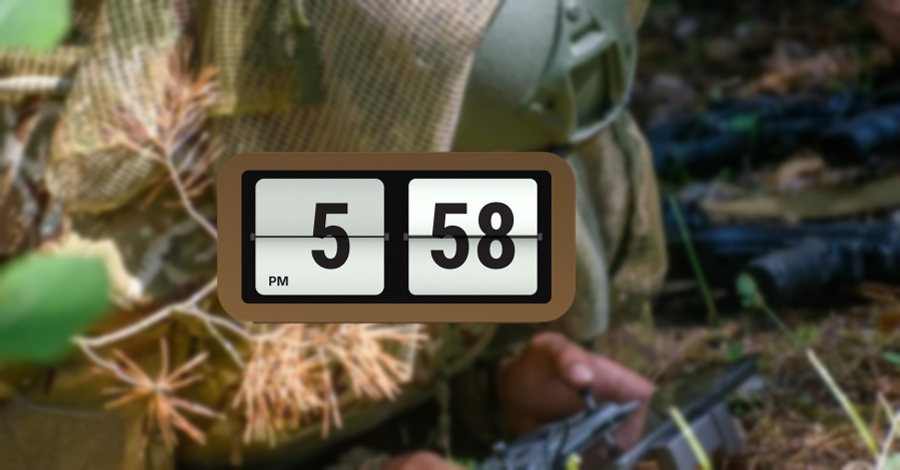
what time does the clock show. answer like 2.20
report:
5.58
